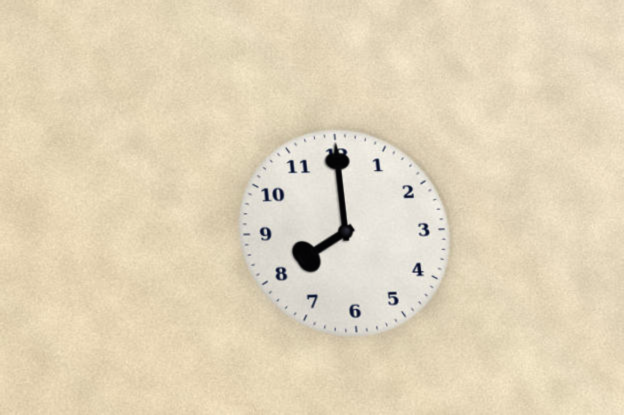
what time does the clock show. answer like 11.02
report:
8.00
